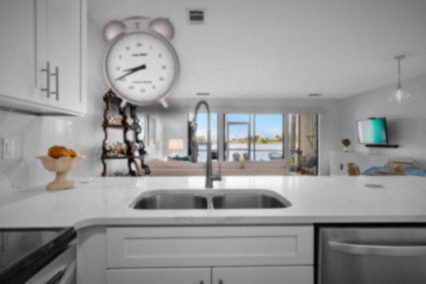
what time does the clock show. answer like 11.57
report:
8.41
